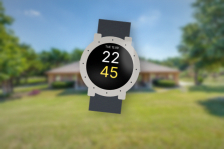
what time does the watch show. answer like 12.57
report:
22.45
